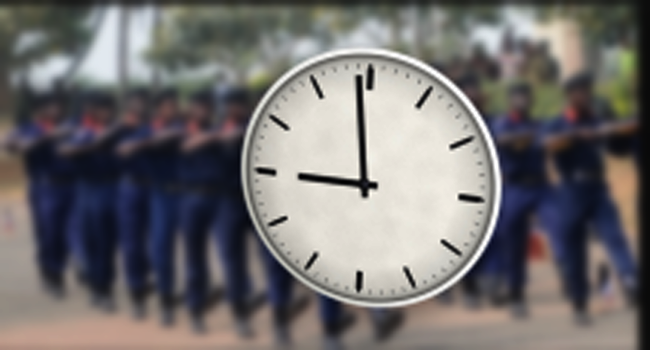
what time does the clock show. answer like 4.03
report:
8.59
